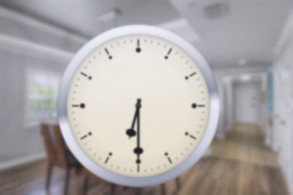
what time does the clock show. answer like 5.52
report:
6.30
